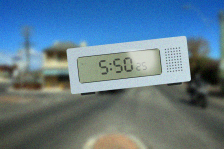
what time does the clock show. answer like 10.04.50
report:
5.50.25
